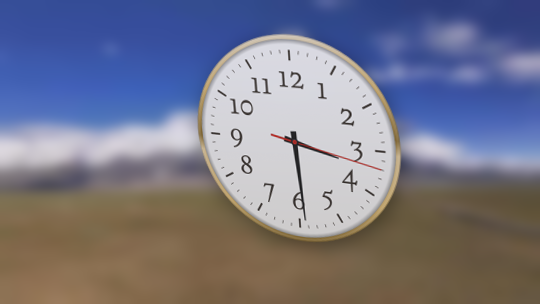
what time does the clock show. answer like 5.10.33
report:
3.29.17
